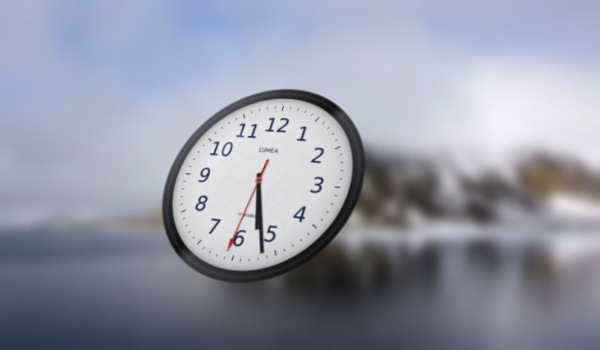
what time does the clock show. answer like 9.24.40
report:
5.26.31
